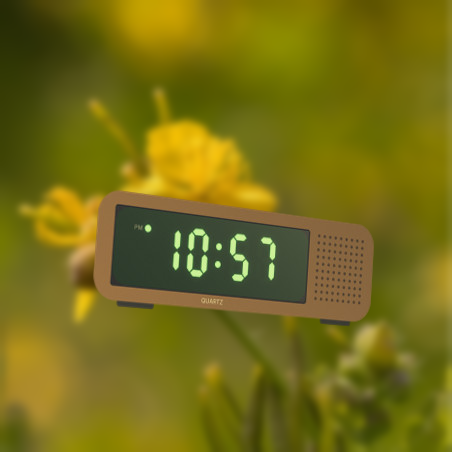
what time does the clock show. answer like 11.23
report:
10.57
